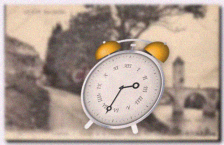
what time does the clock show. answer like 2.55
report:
2.33
